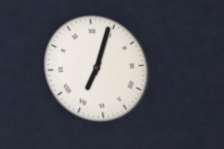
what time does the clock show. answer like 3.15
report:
7.04
